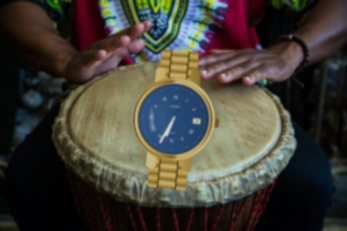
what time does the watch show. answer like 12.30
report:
6.34
